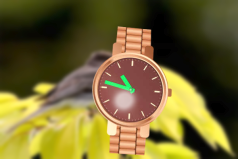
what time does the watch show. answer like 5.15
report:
10.47
